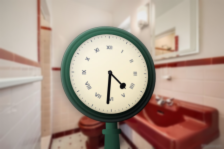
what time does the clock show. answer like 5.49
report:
4.31
